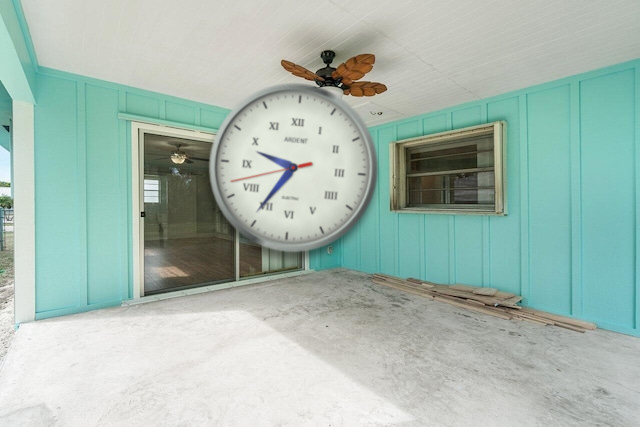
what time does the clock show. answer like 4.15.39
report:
9.35.42
